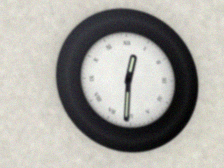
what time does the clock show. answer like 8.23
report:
12.31
